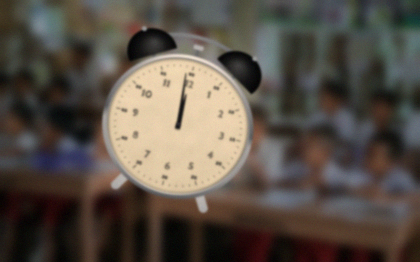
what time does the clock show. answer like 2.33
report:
11.59
